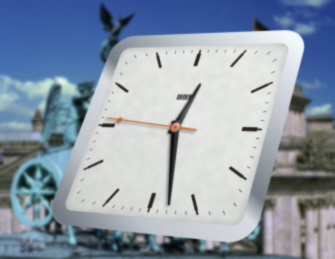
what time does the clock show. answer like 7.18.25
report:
12.27.46
